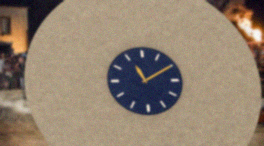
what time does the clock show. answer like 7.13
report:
11.10
